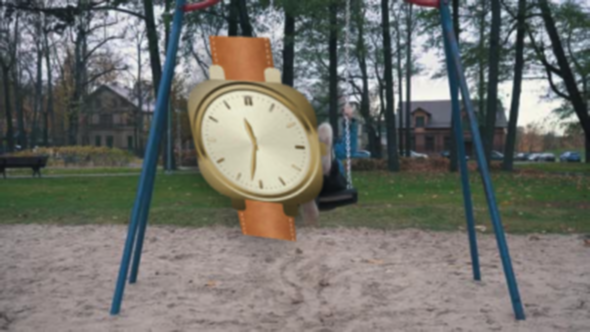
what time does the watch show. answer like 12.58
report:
11.32
